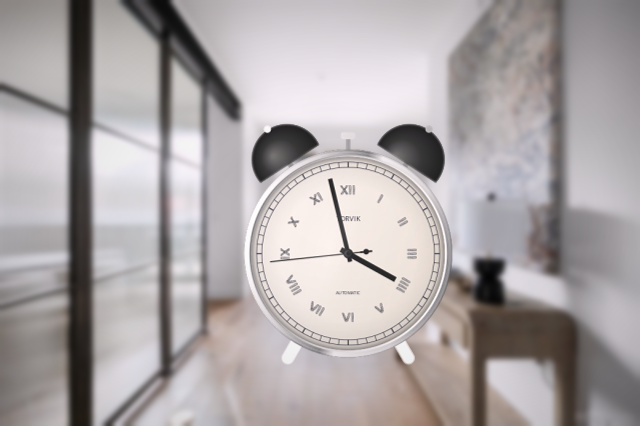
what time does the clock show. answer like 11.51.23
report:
3.57.44
